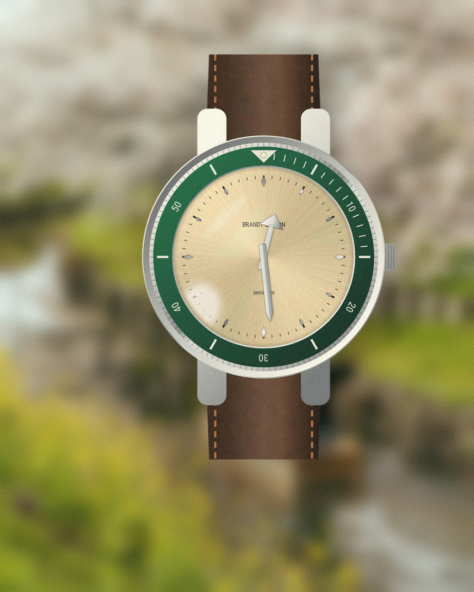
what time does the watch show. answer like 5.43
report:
12.29
